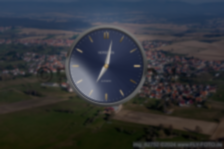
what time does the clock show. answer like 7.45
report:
7.02
